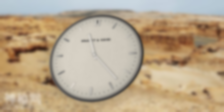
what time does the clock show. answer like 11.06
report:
11.23
